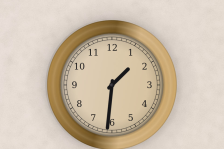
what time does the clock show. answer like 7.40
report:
1.31
